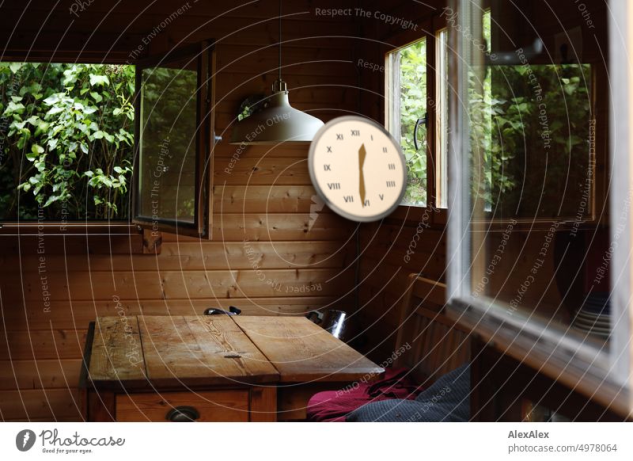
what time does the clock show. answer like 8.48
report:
12.31
